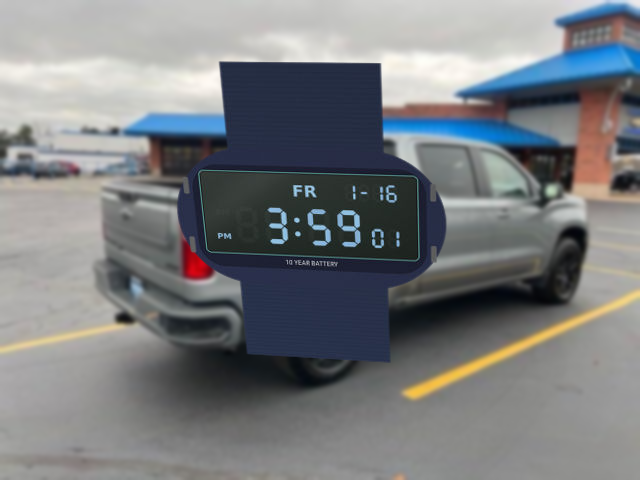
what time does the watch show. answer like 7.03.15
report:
3.59.01
